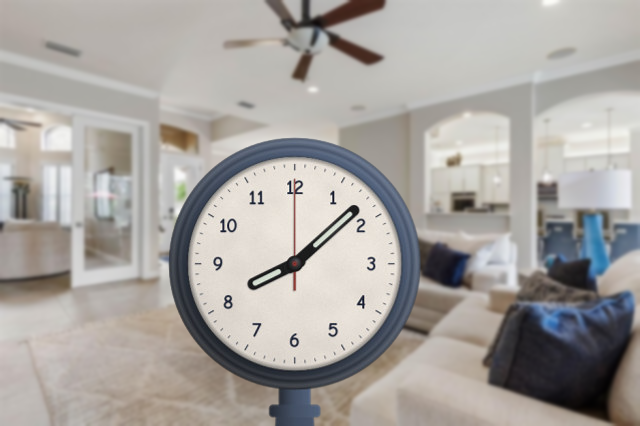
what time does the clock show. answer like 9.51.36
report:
8.08.00
